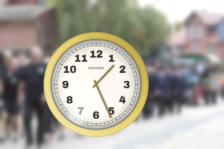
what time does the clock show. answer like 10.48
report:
1.26
